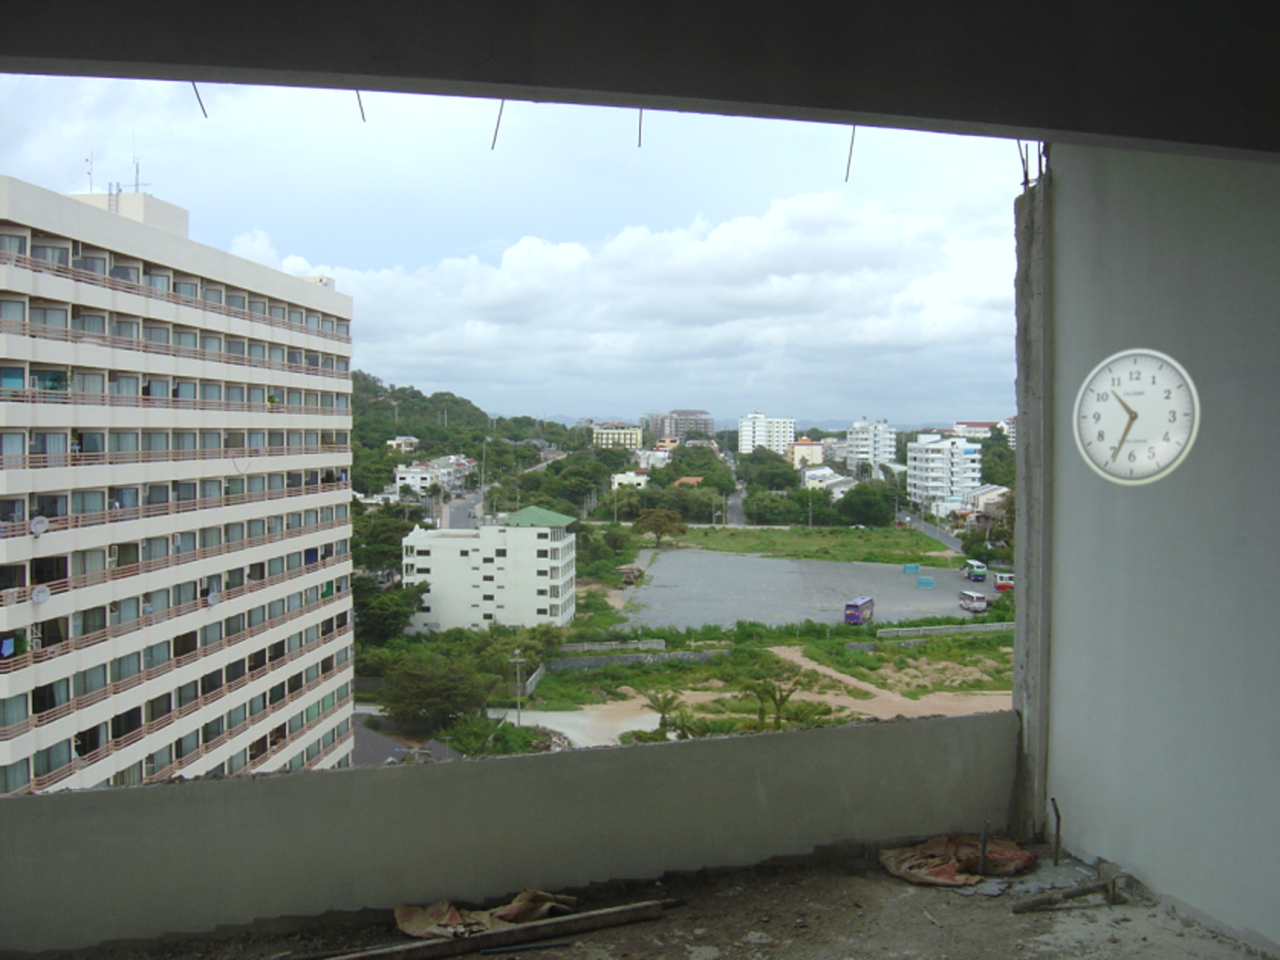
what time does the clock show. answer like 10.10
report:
10.34
